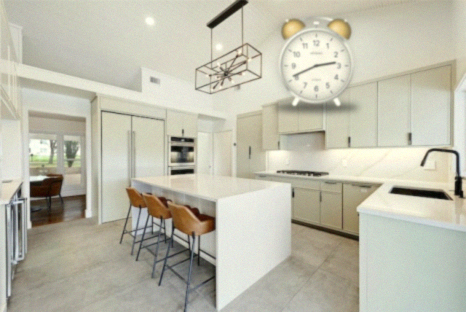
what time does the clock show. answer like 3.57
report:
2.41
